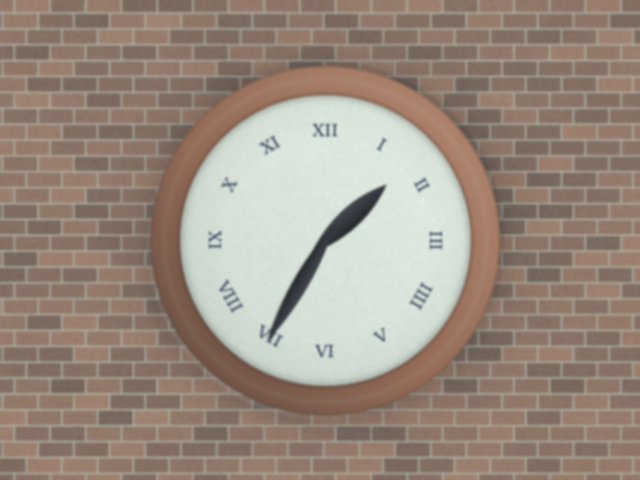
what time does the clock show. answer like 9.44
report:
1.35
